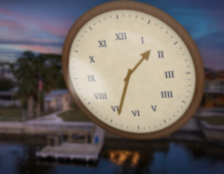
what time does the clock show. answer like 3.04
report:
1.34
